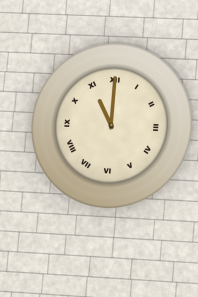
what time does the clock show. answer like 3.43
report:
11.00
